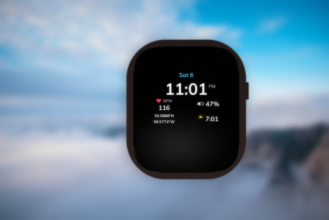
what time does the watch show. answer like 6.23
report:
11.01
